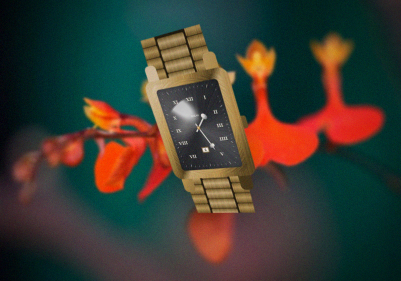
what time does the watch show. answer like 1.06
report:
1.26
